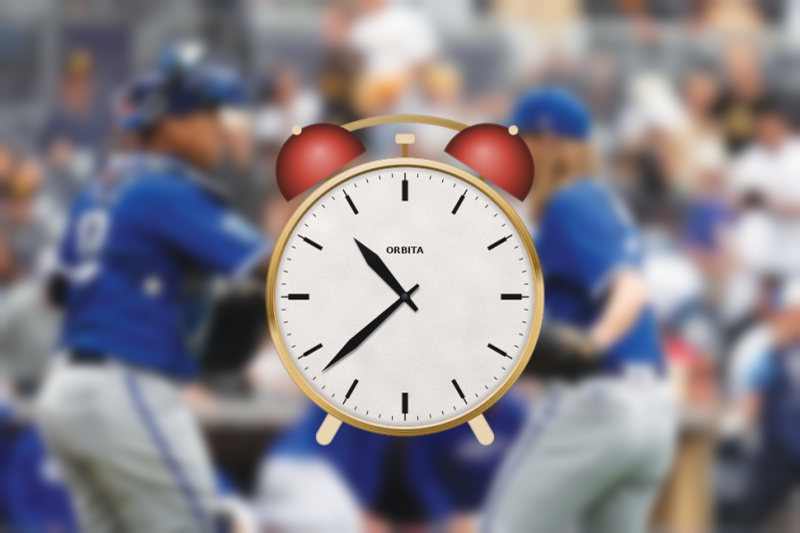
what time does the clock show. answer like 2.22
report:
10.38
